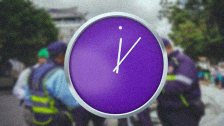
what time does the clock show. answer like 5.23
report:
12.06
